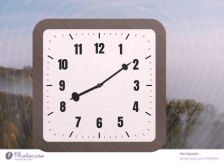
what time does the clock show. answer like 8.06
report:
8.09
